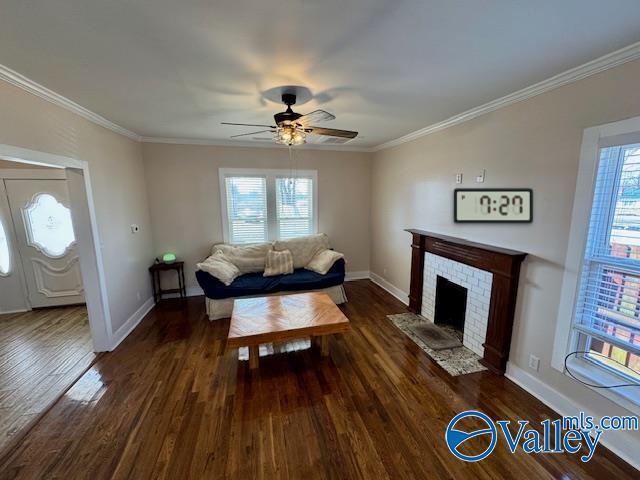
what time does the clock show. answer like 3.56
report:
7.27
